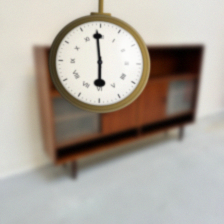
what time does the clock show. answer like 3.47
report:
5.59
